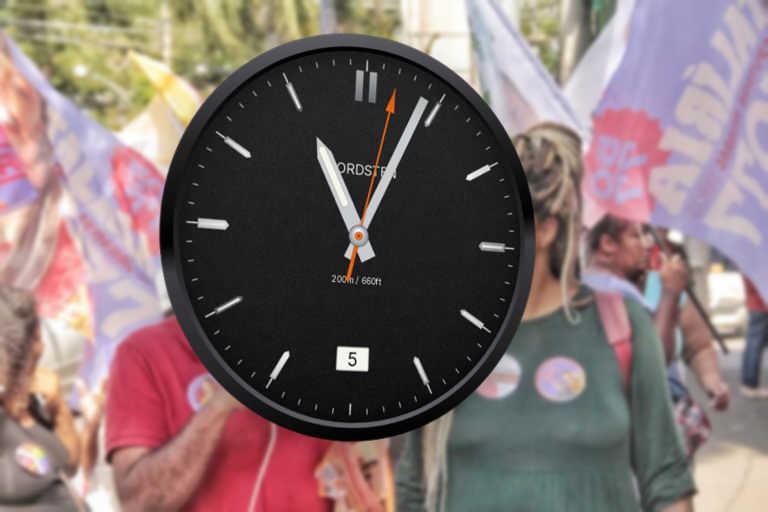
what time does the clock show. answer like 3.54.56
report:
11.04.02
